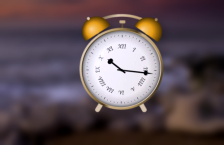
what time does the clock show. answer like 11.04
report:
10.16
